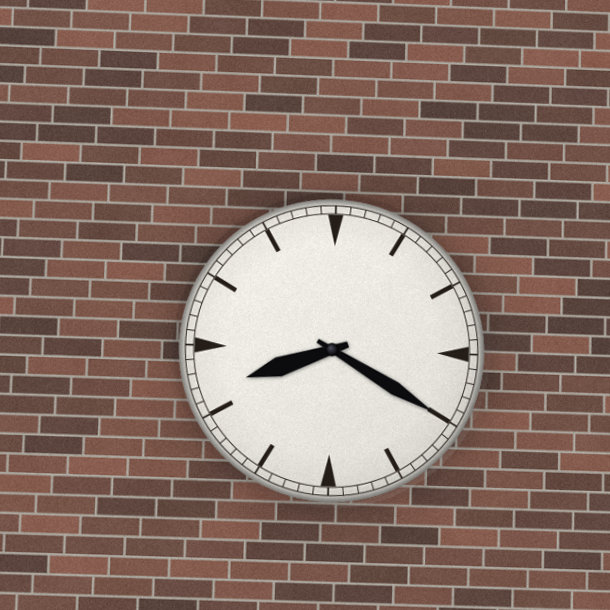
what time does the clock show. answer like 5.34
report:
8.20
